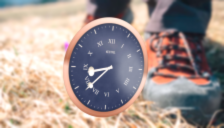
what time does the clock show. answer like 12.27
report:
8.38
